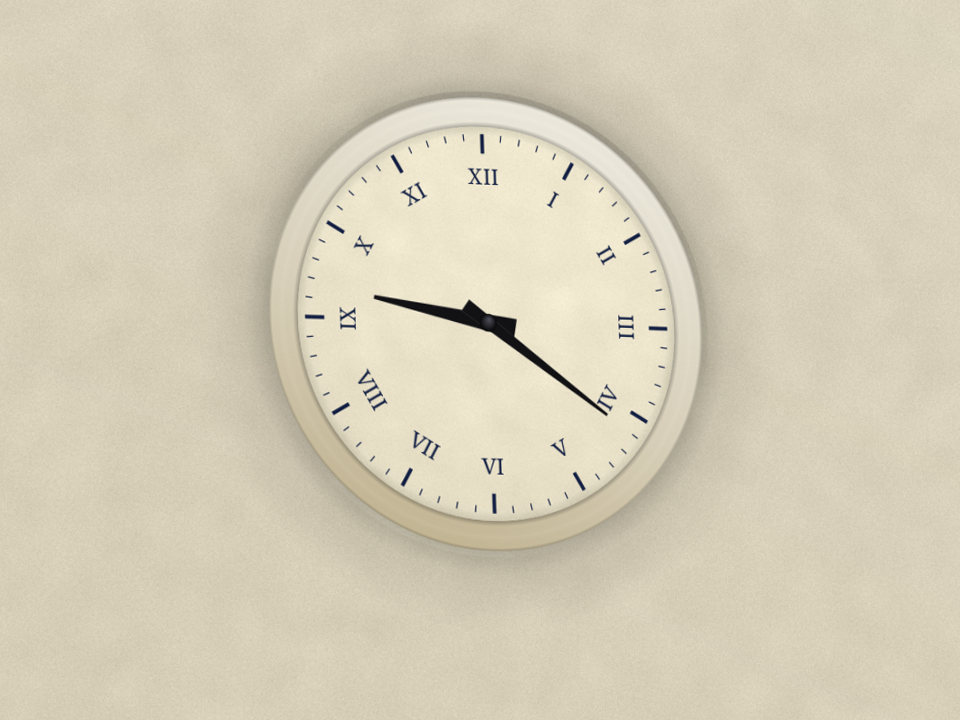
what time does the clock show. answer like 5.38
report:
9.21
